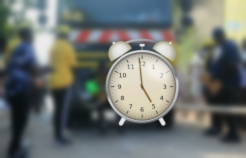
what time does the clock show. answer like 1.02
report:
4.59
